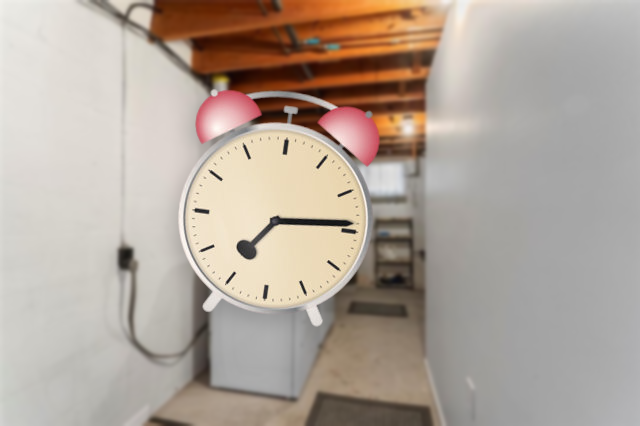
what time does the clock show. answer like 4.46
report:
7.14
